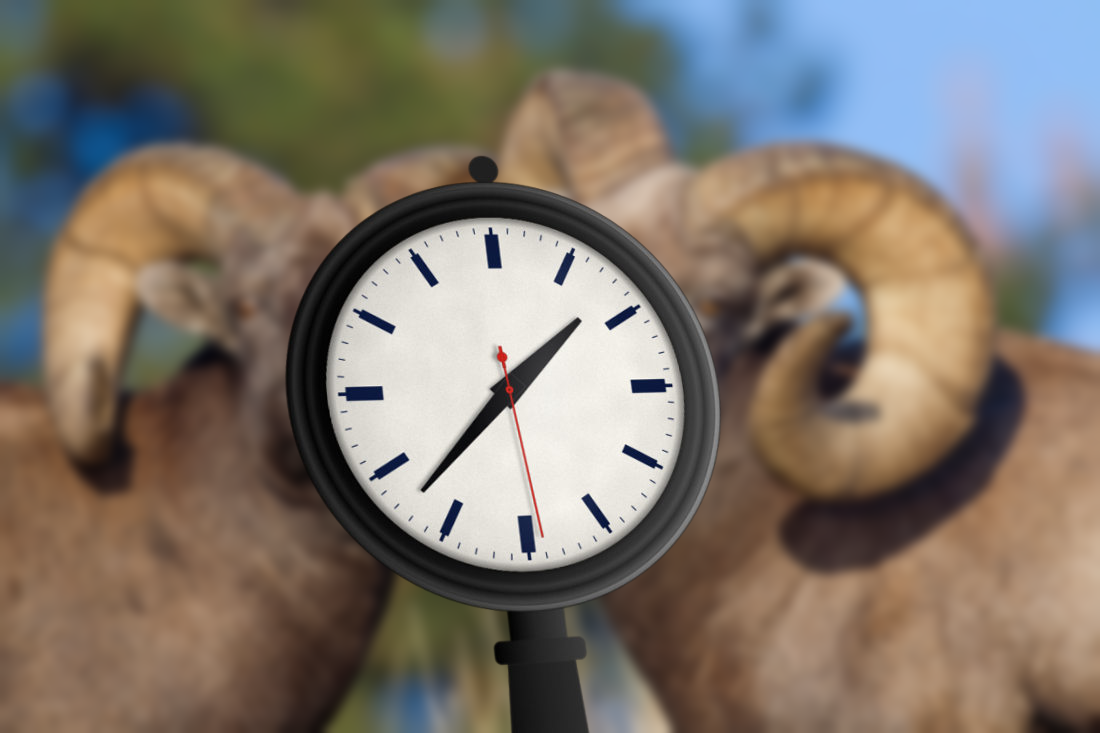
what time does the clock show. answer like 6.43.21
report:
1.37.29
